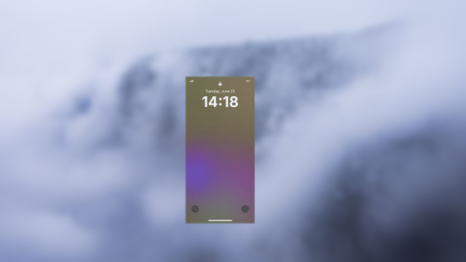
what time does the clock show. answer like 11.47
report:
14.18
